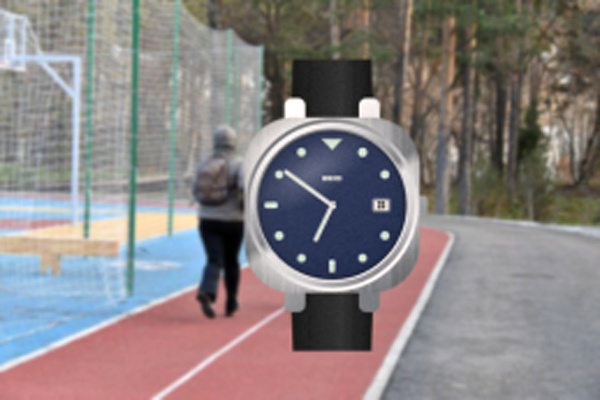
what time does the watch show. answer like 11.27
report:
6.51
